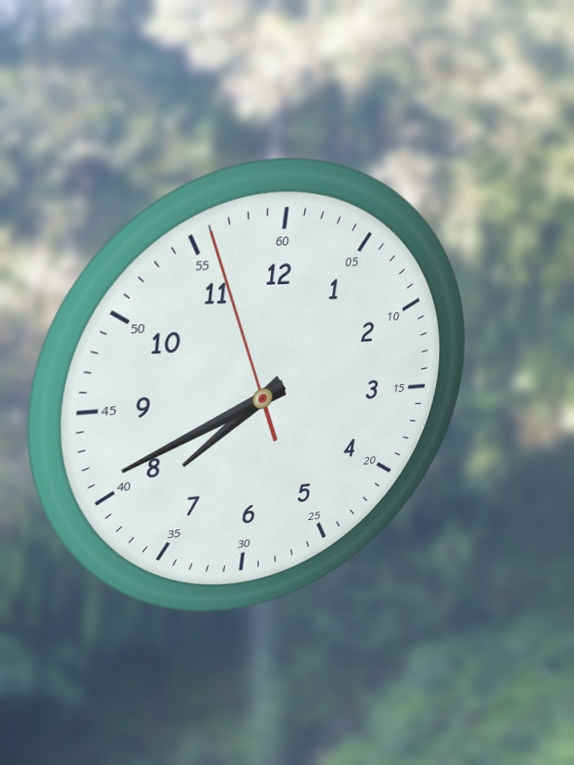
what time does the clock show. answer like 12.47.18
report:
7.40.56
